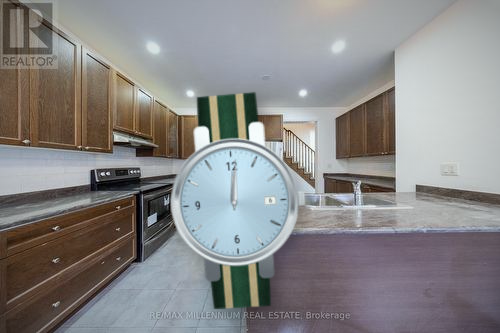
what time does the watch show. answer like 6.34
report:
12.01
